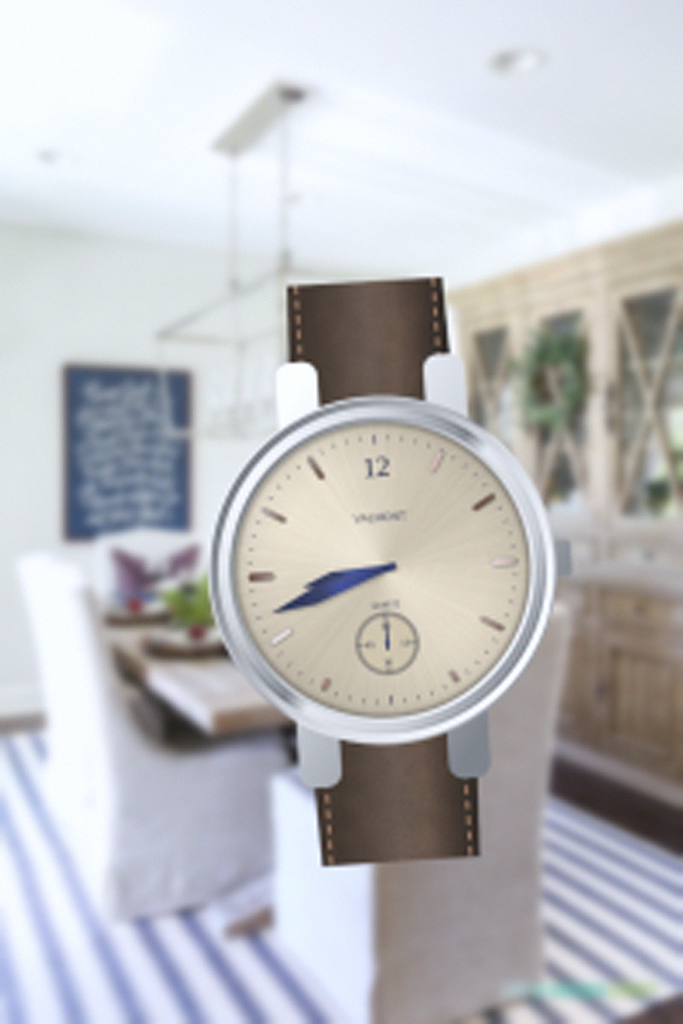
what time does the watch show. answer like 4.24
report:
8.42
